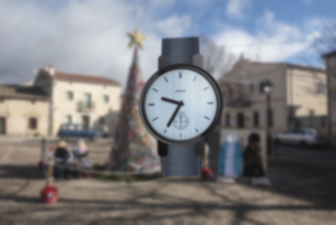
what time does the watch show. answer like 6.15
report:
9.35
